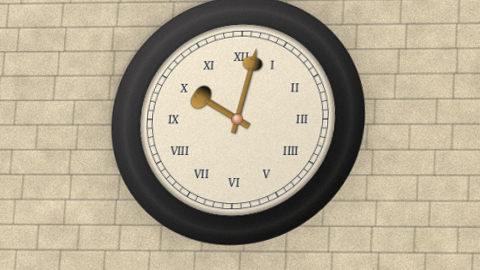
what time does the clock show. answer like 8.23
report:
10.02
